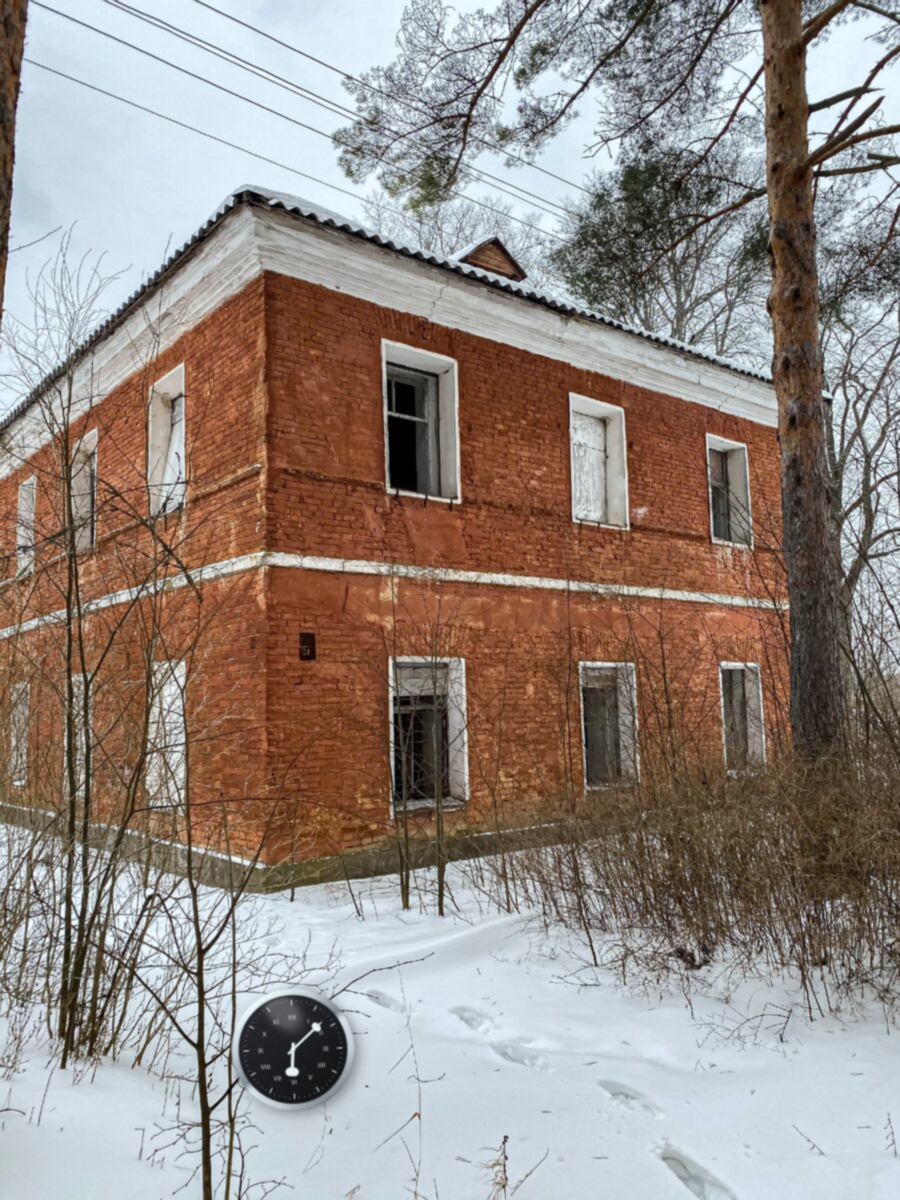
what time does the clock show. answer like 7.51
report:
6.08
